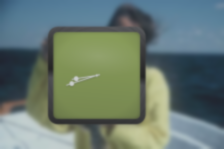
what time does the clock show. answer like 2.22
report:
8.42
